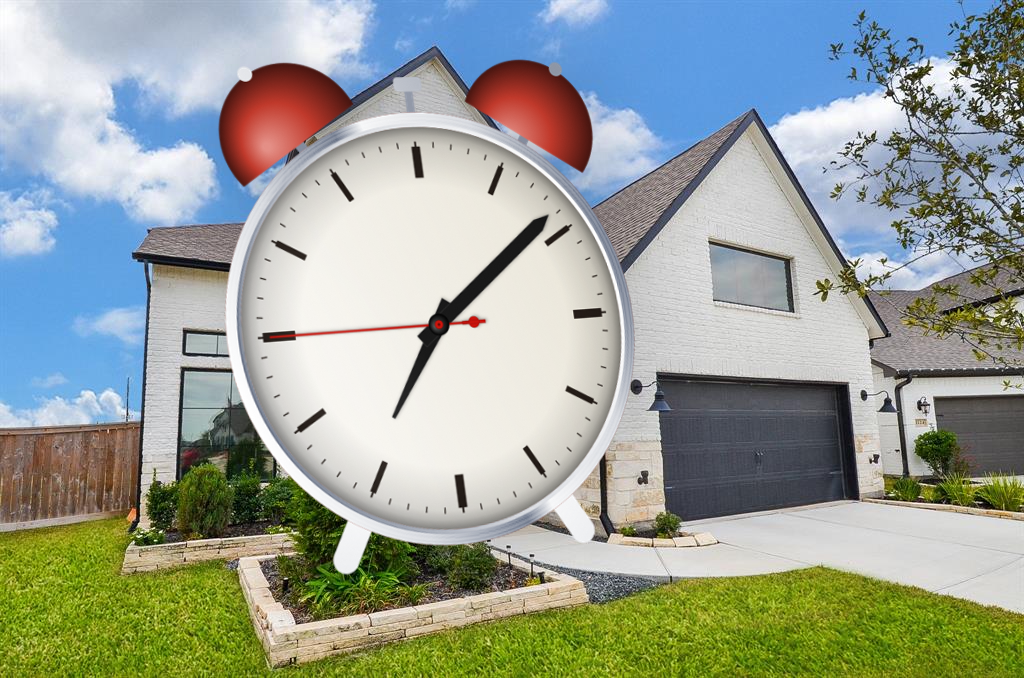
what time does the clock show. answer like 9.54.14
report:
7.08.45
